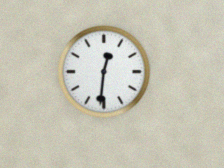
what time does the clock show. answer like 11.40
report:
12.31
